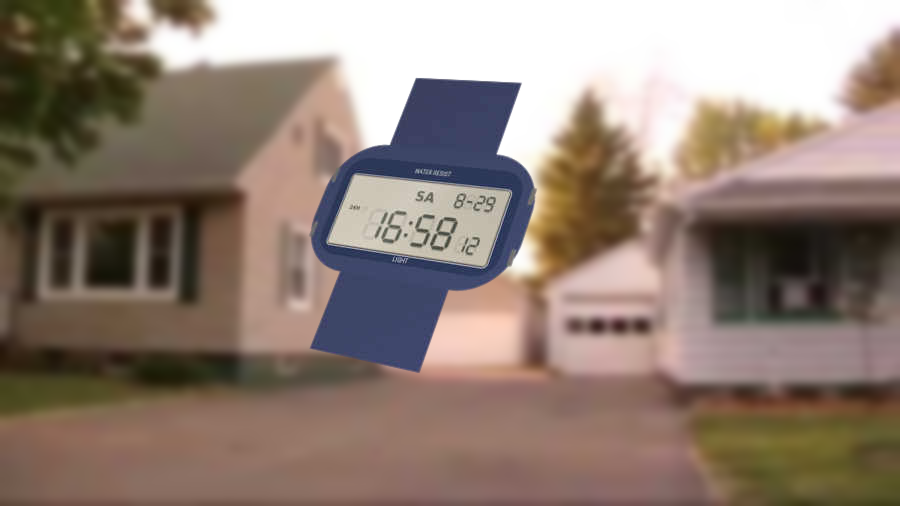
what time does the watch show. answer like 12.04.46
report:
16.58.12
